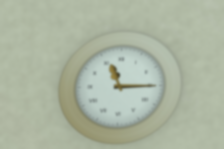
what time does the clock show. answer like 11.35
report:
11.15
